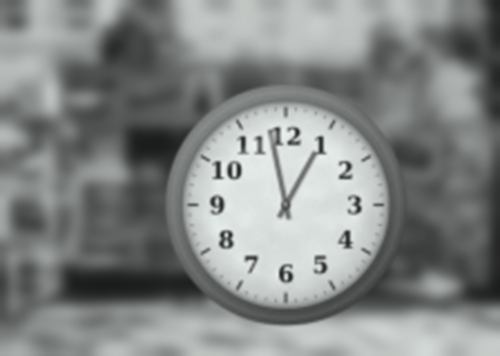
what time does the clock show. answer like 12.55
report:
12.58
